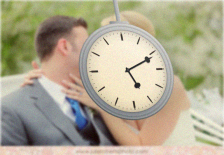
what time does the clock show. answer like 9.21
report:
5.11
